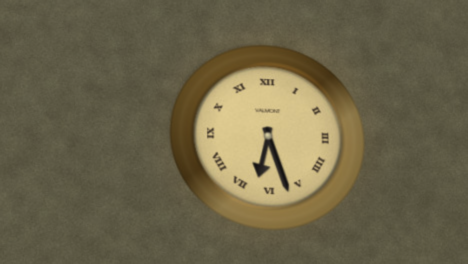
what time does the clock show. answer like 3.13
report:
6.27
